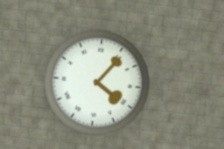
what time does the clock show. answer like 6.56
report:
4.06
